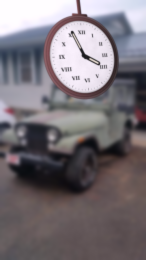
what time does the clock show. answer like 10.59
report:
3.56
